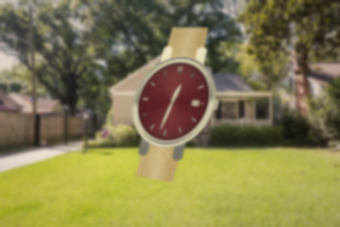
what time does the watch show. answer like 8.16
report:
12.32
